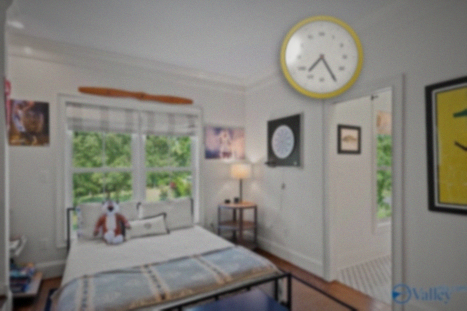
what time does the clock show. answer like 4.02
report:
7.25
